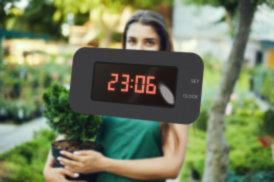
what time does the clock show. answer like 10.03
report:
23.06
